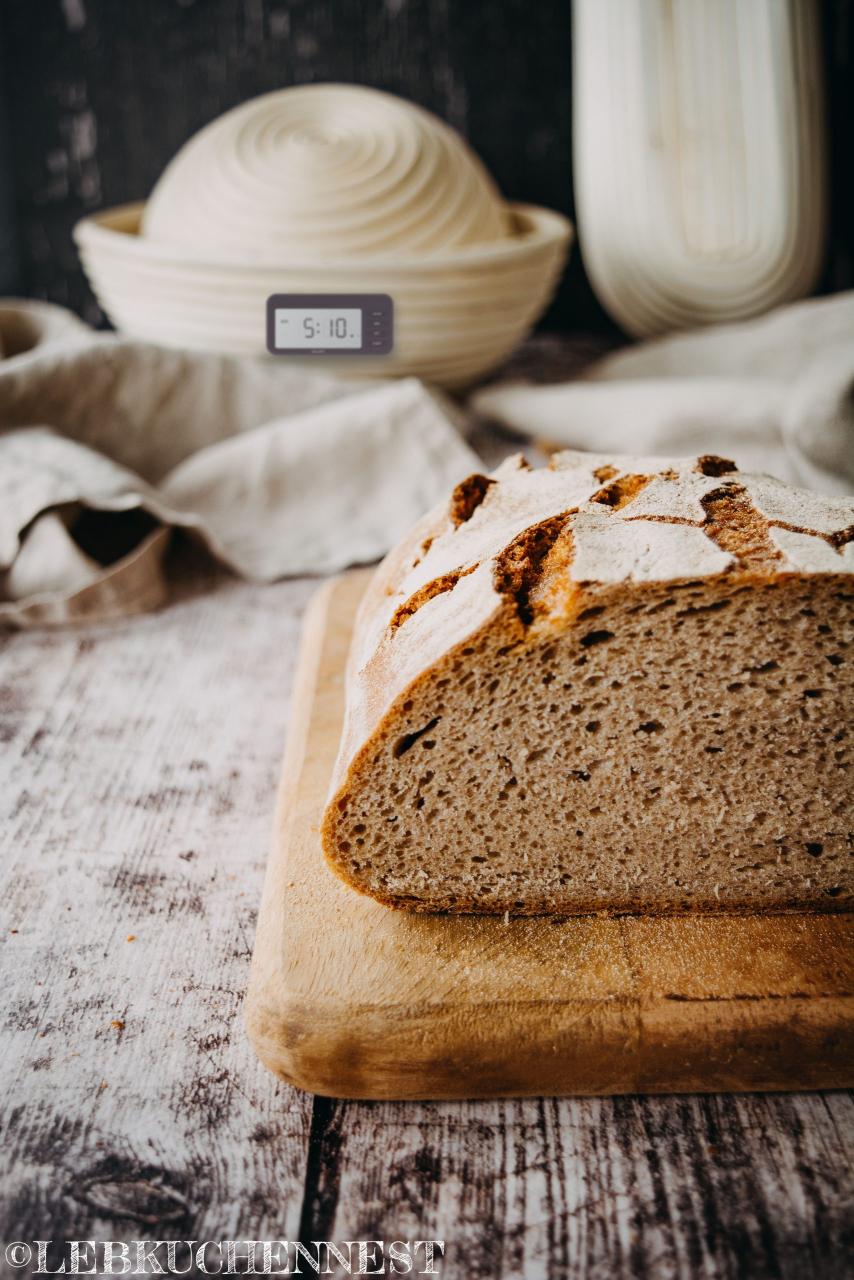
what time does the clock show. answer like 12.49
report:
5.10
